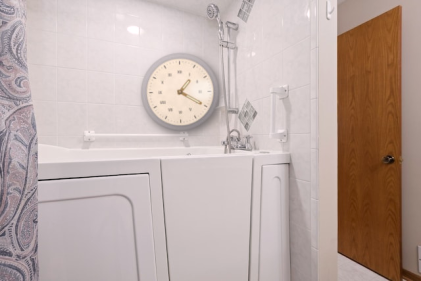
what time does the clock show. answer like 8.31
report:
1.20
